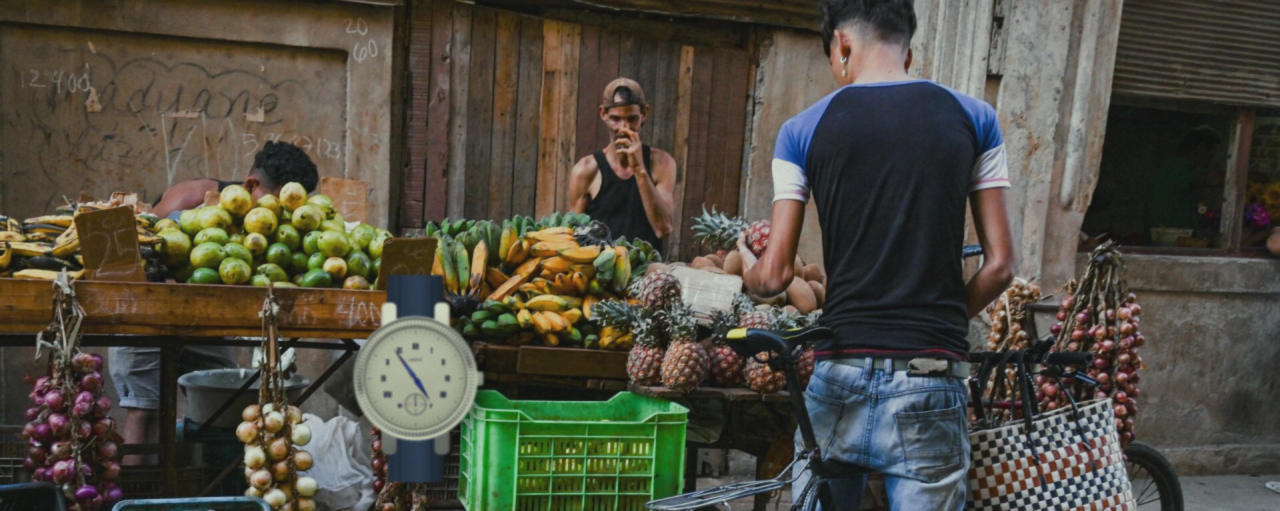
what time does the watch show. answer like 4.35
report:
4.54
